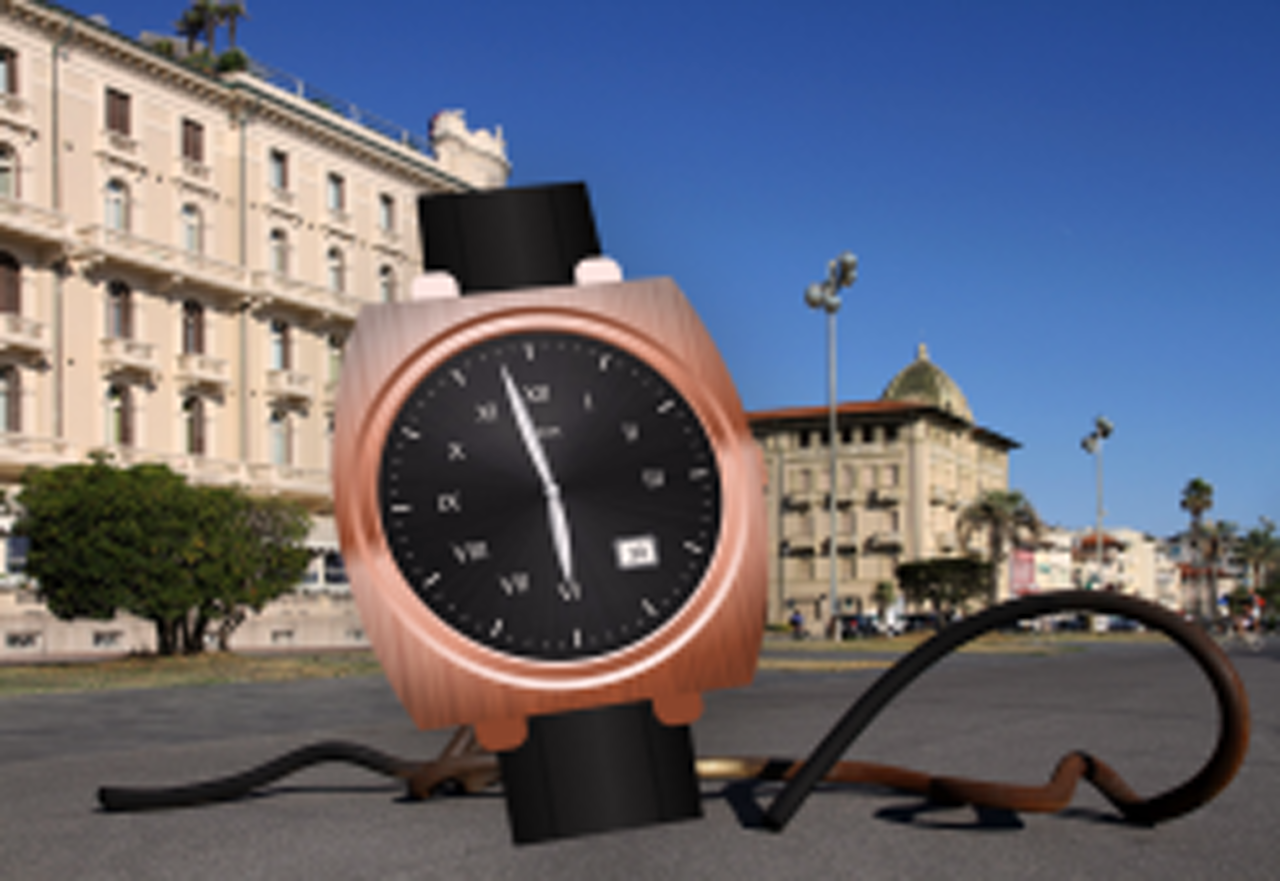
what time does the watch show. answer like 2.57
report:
5.58
